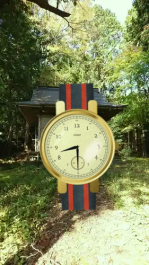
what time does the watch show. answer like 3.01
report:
8.30
